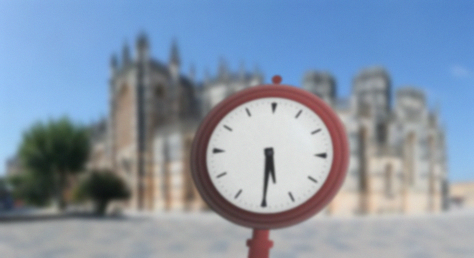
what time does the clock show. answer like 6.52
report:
5.30
